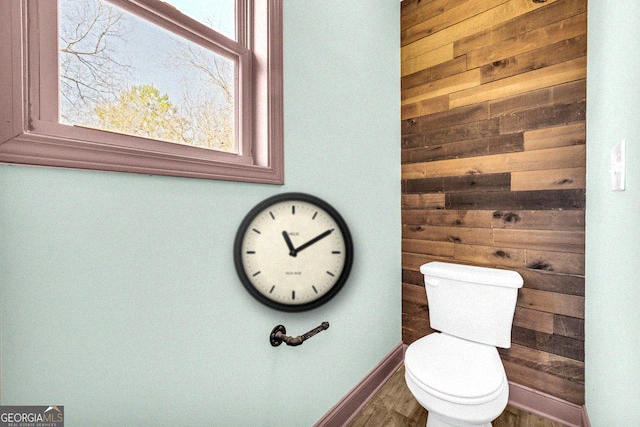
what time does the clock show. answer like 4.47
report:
11.10
